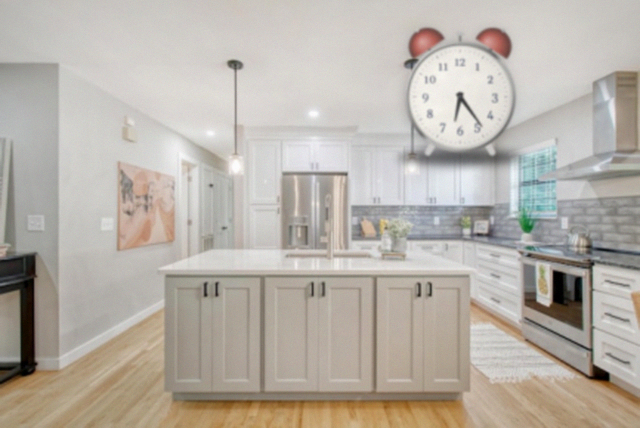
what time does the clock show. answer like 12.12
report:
6.24
